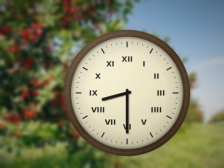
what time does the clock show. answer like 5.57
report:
8.30
